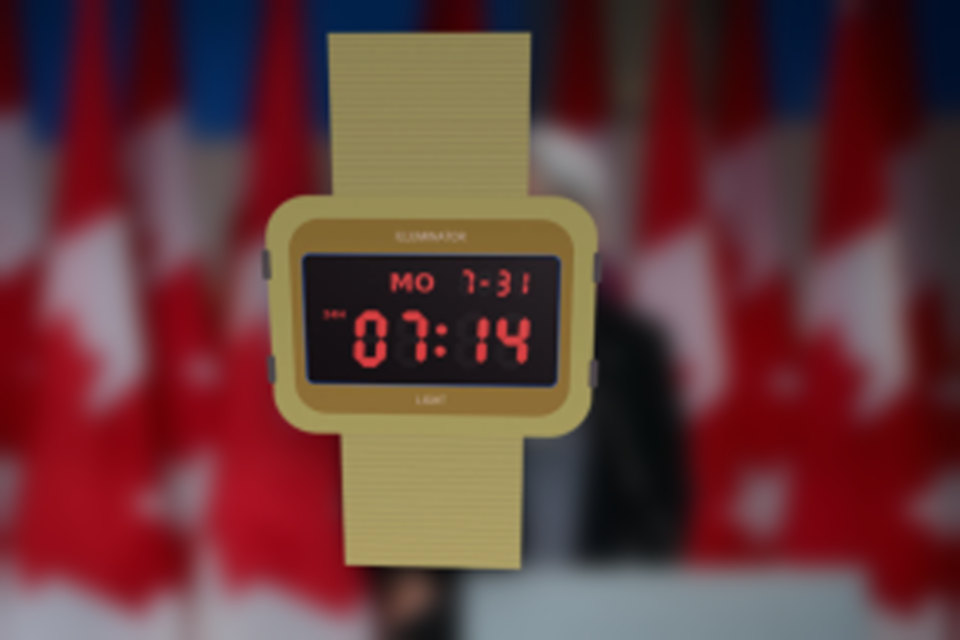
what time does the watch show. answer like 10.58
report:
7.14
